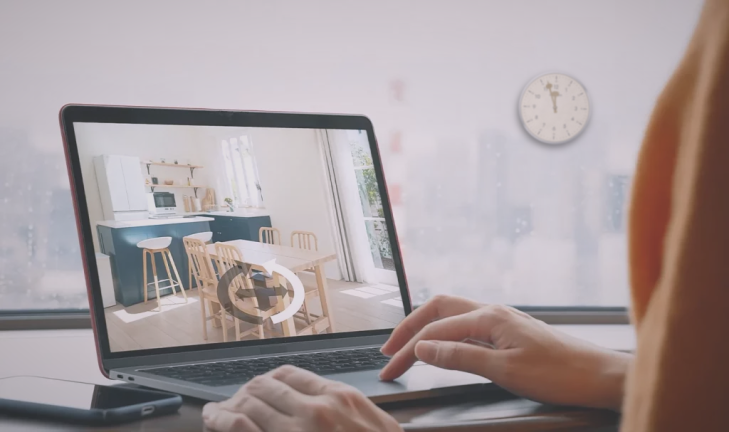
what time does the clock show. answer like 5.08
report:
11.57
